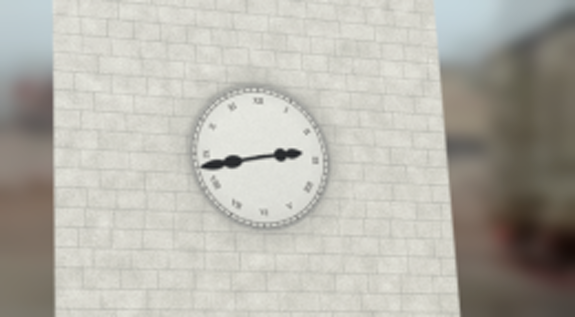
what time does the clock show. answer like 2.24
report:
2.43
